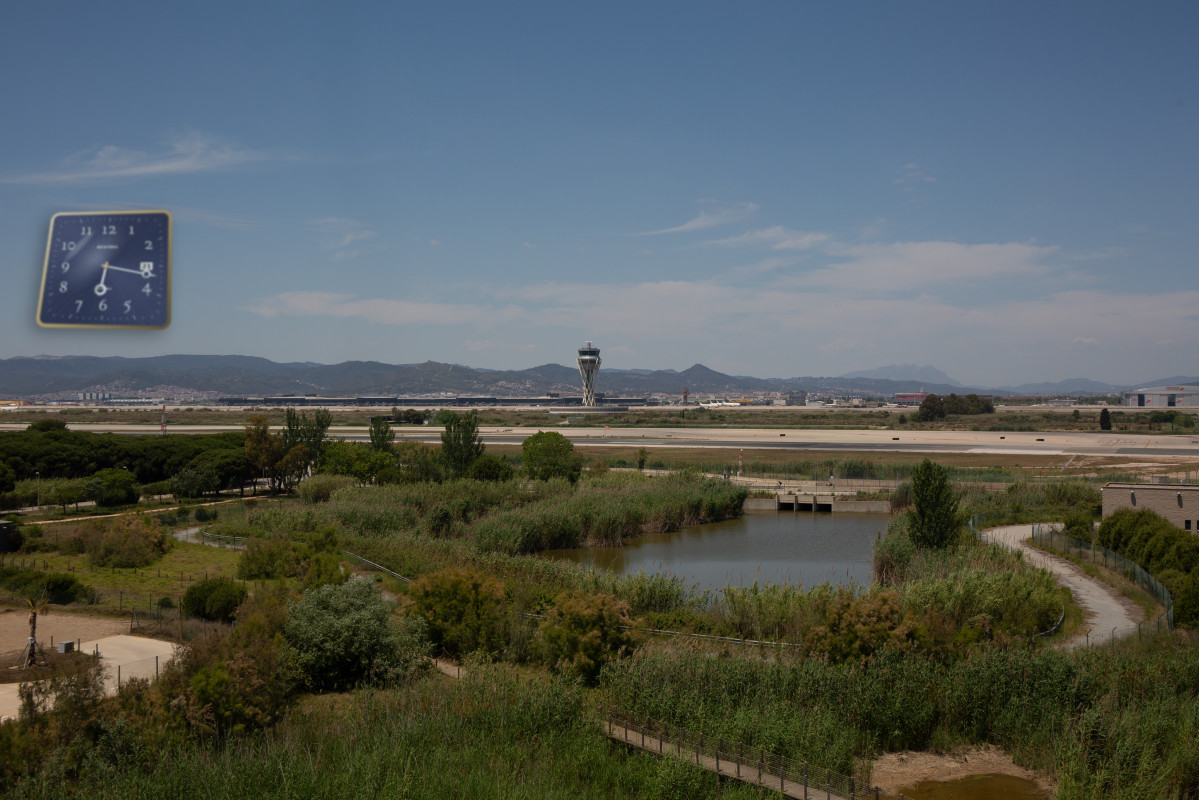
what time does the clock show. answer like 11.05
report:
6.17
